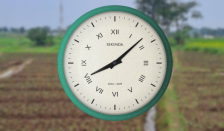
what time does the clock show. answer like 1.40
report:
8.08
